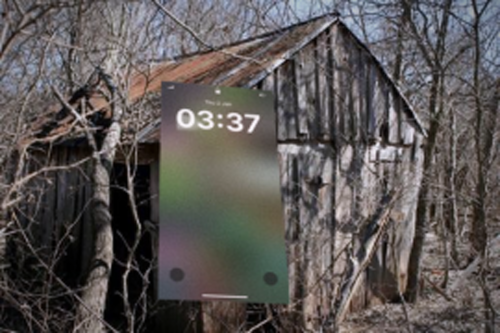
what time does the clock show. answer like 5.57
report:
3.37
